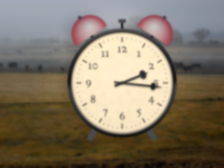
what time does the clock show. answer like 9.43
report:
2.16
